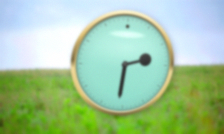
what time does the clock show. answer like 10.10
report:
2.31
